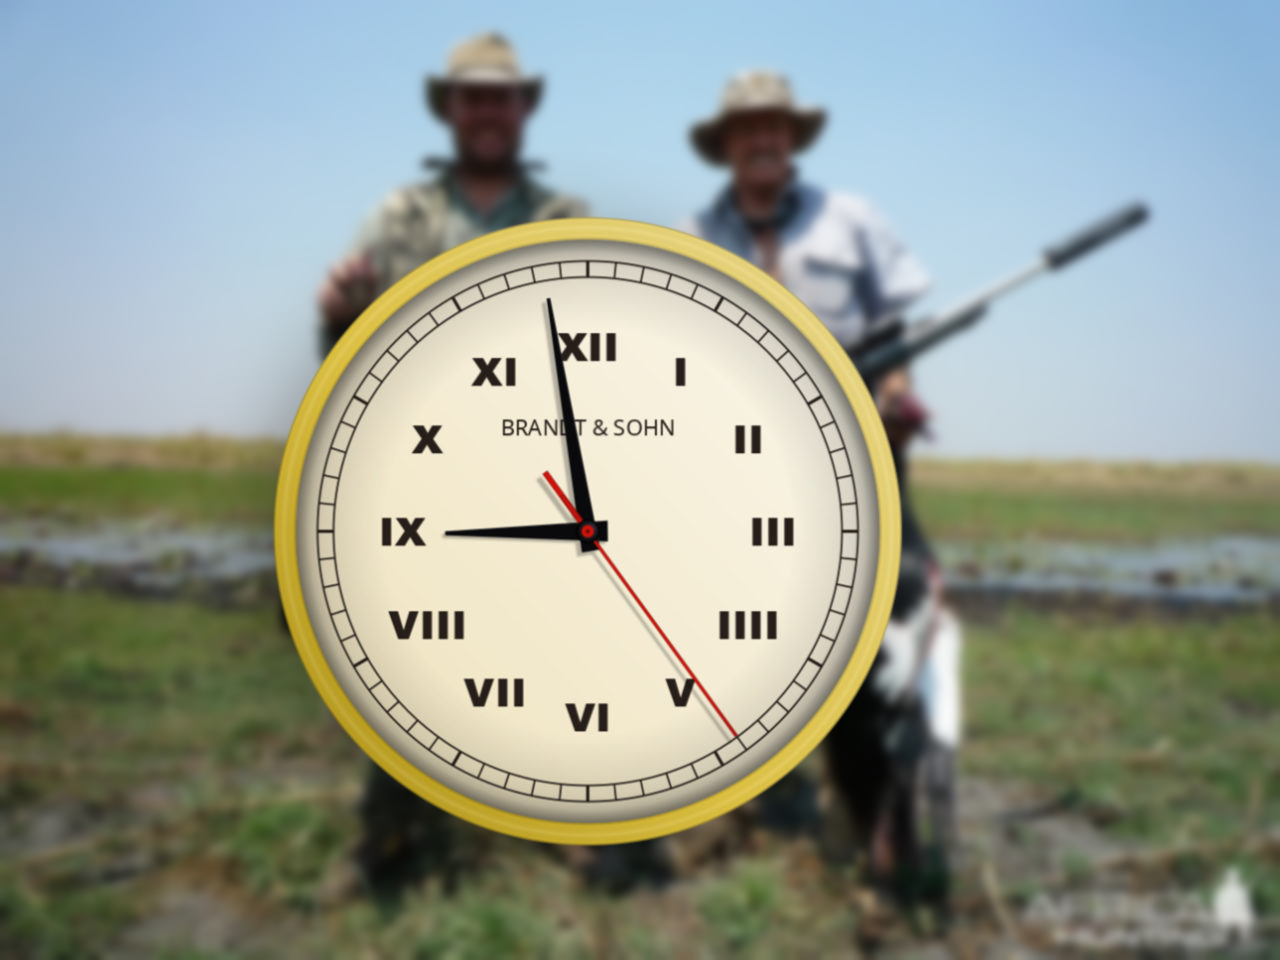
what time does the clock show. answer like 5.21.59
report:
8.58.24
